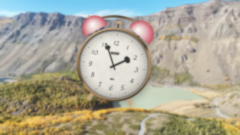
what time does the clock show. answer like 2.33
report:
1.56
